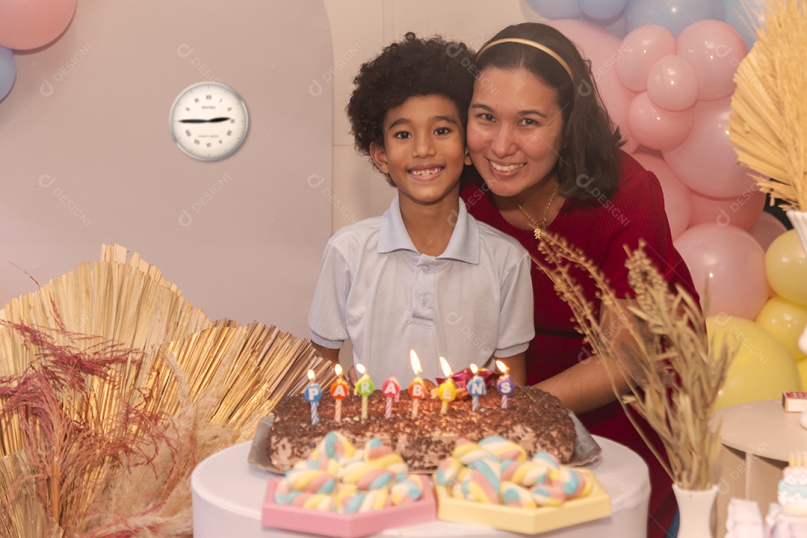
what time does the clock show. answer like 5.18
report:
2.45
